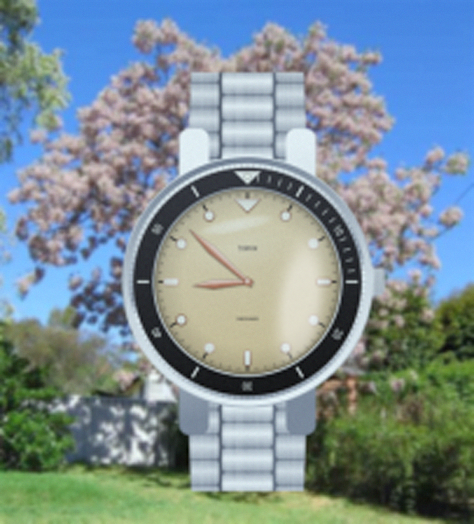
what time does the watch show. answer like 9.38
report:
8.52
